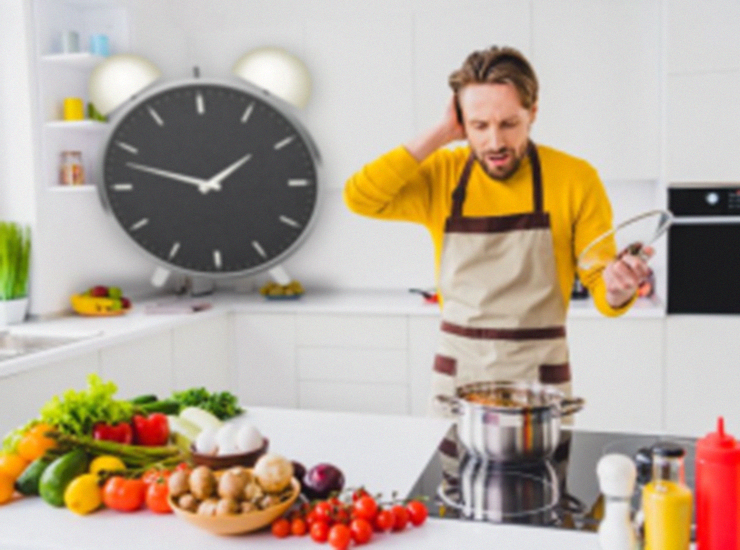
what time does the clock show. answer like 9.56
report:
1.48
